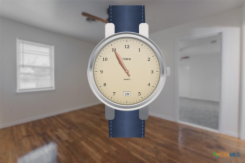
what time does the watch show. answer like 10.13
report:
10.55
